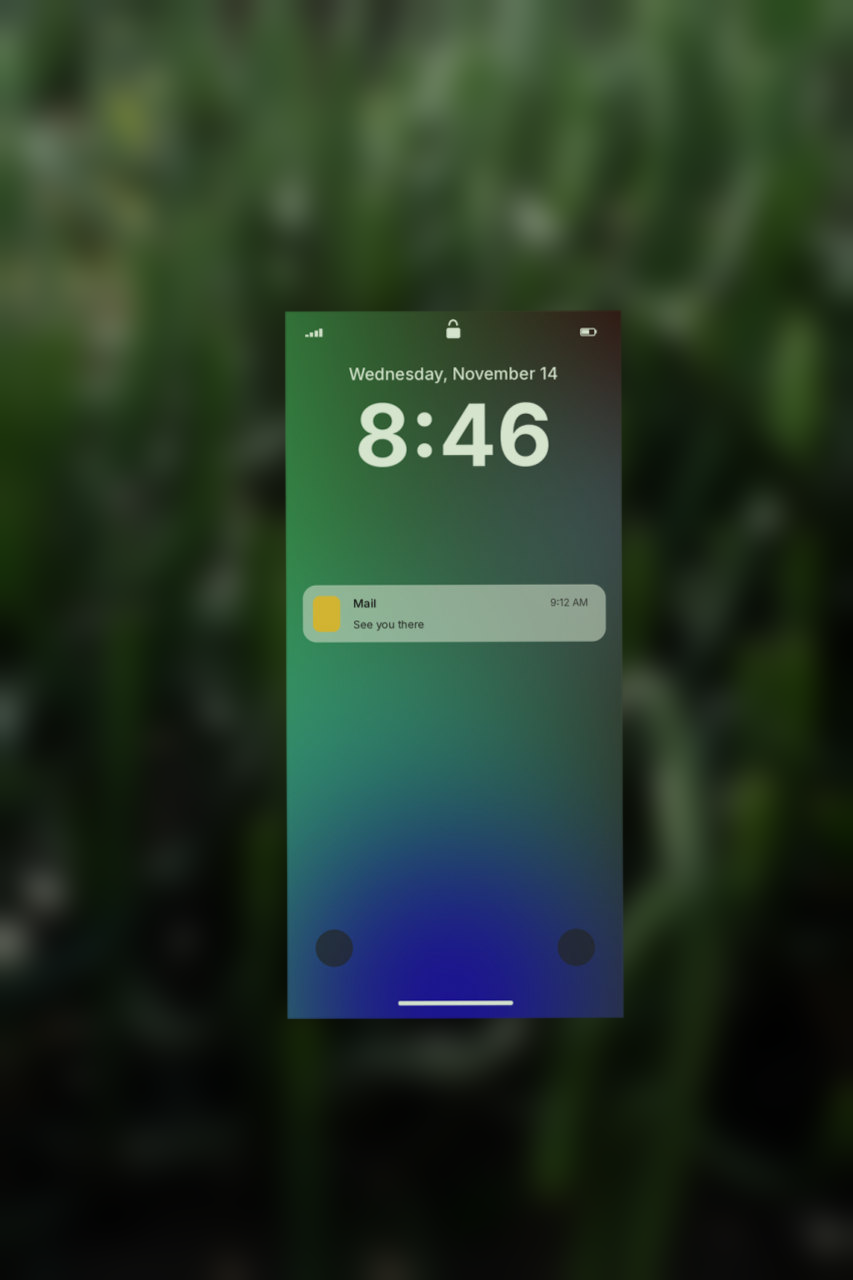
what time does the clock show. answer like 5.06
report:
8.46
